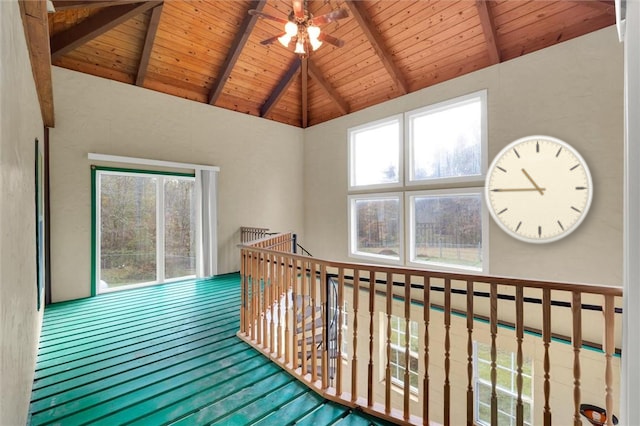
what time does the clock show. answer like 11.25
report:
10.45
